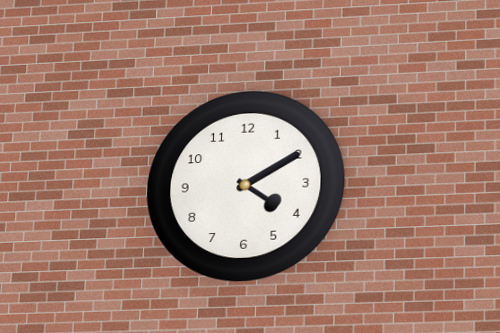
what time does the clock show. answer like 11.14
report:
4.10
